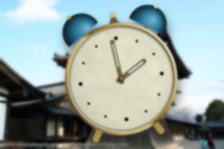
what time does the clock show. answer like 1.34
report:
1.59
